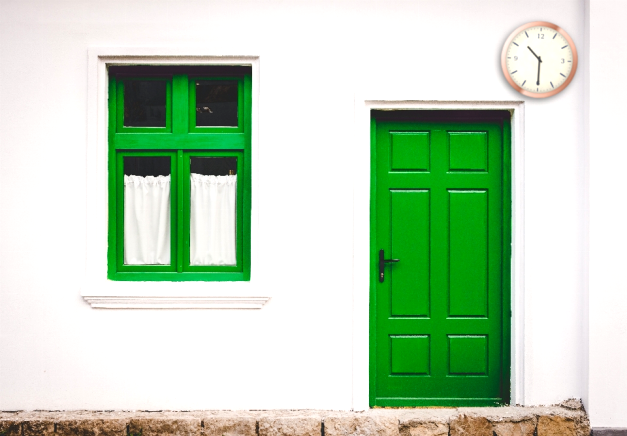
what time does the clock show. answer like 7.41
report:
10.30
